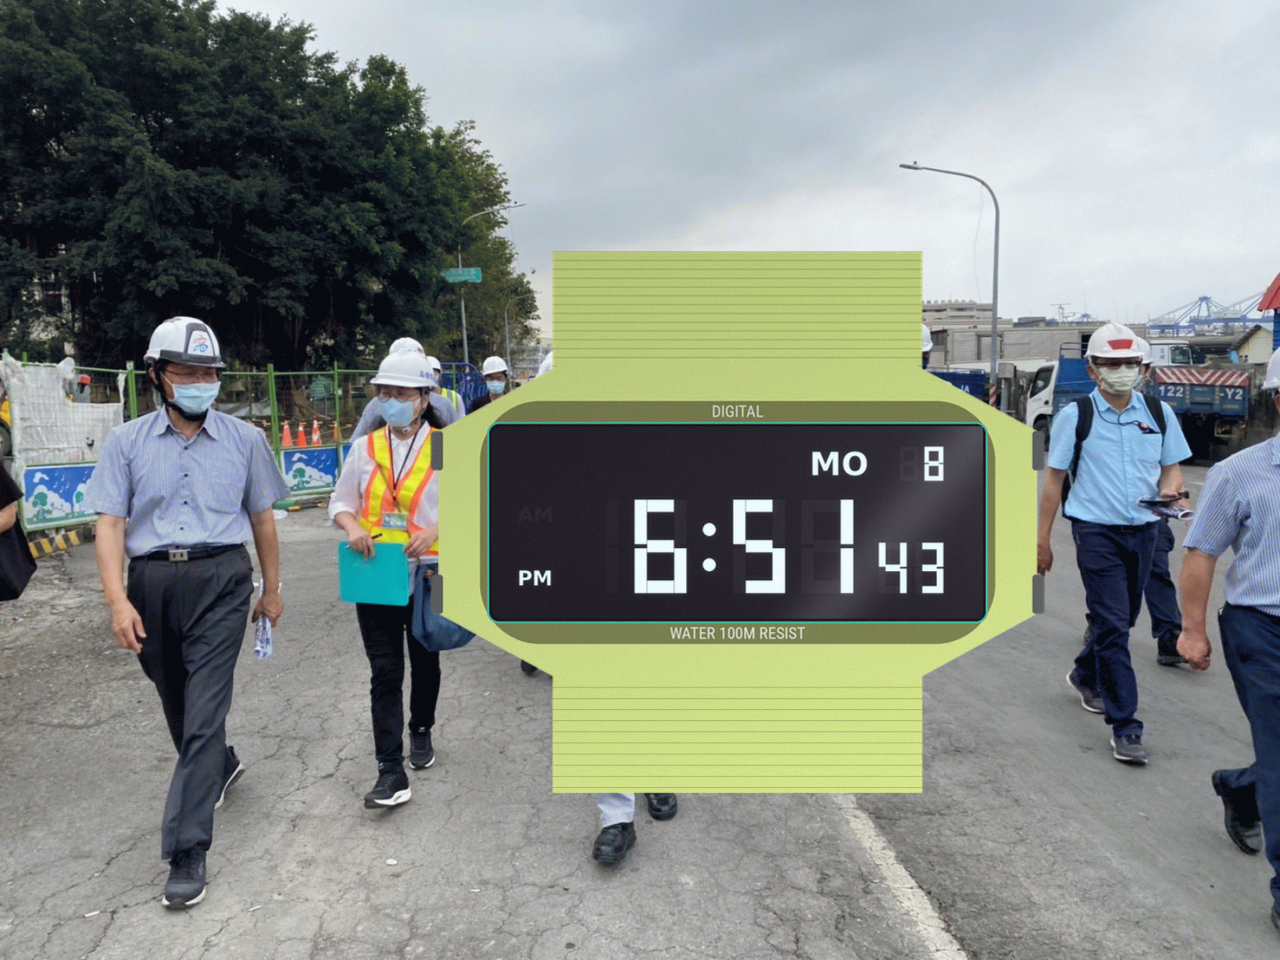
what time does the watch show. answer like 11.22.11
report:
6.51.43
